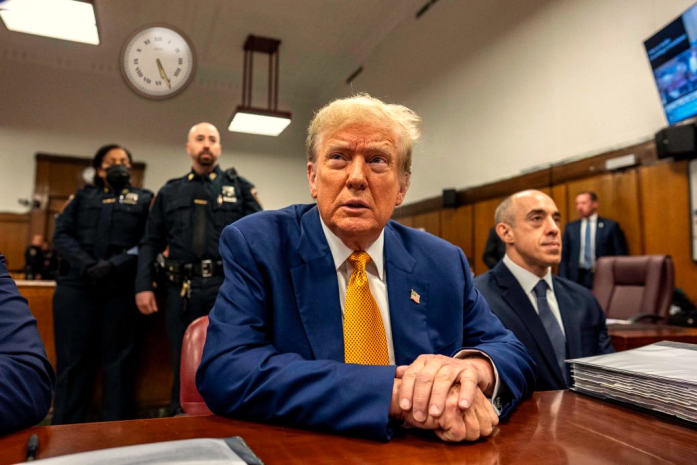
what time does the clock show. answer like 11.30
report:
5.26
